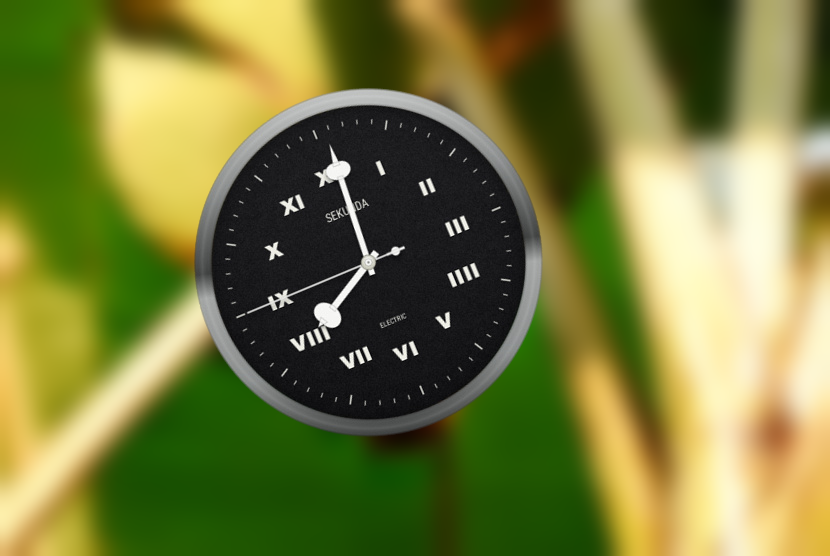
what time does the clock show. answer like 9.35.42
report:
8.00.45
